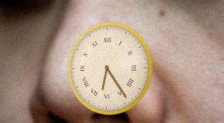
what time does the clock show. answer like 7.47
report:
6.24
